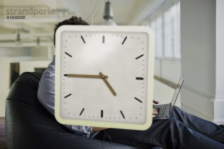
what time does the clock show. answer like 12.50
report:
4.45
